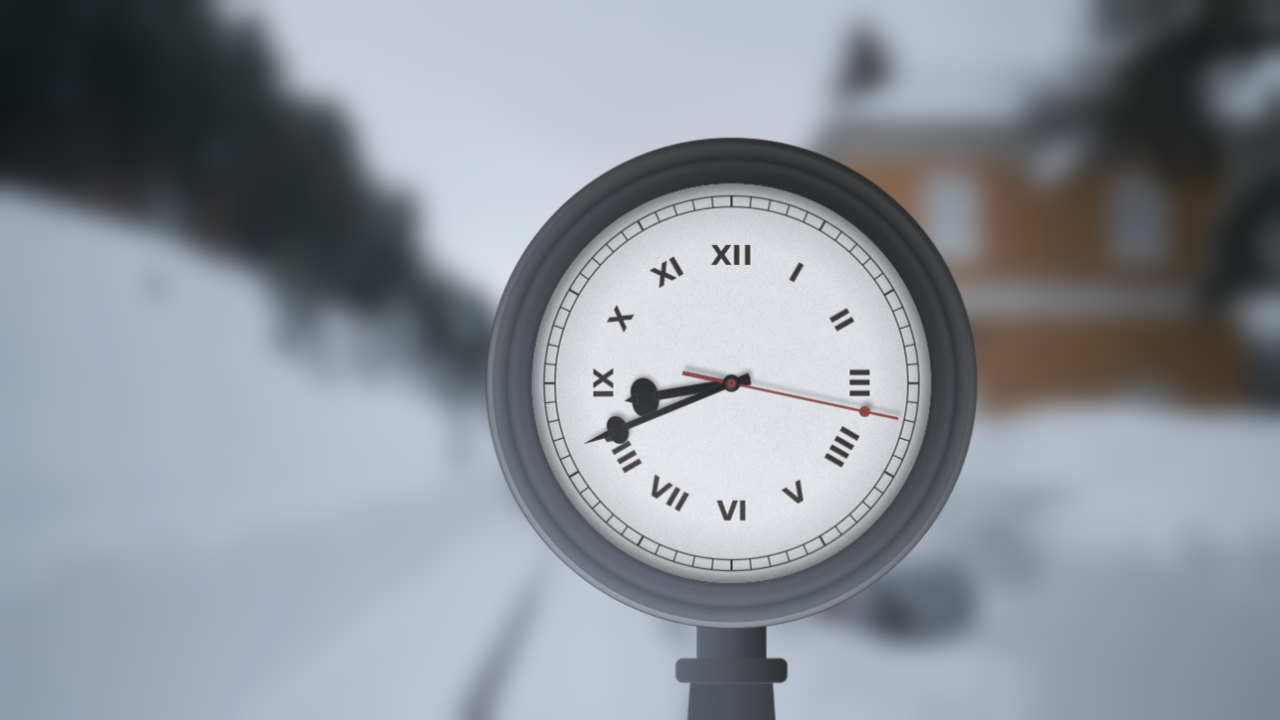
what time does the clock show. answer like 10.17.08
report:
8.41.17
